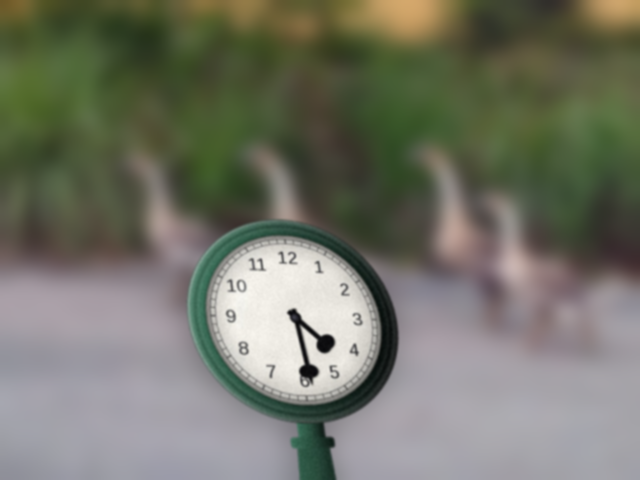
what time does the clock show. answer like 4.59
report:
4.29
